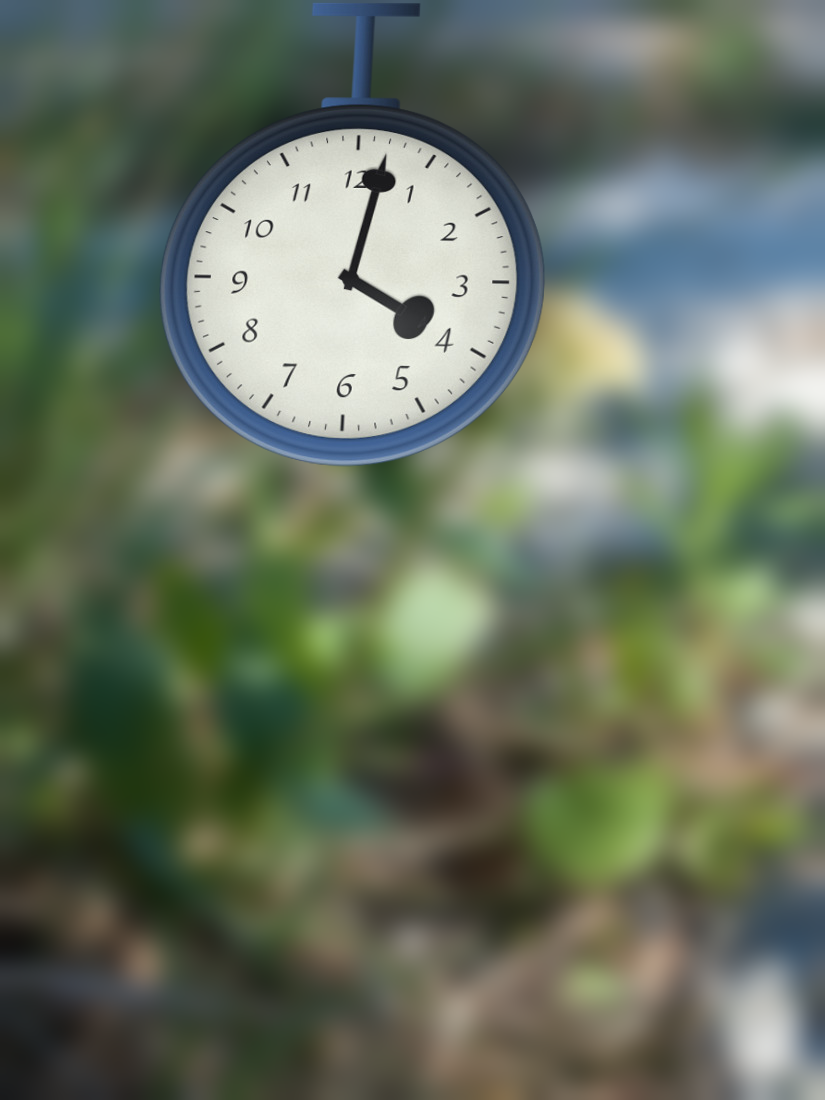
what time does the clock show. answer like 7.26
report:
4.02
